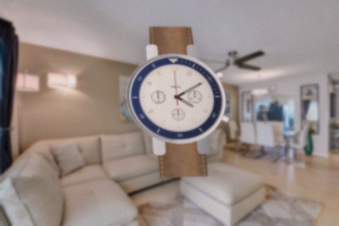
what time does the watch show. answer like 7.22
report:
4.10
